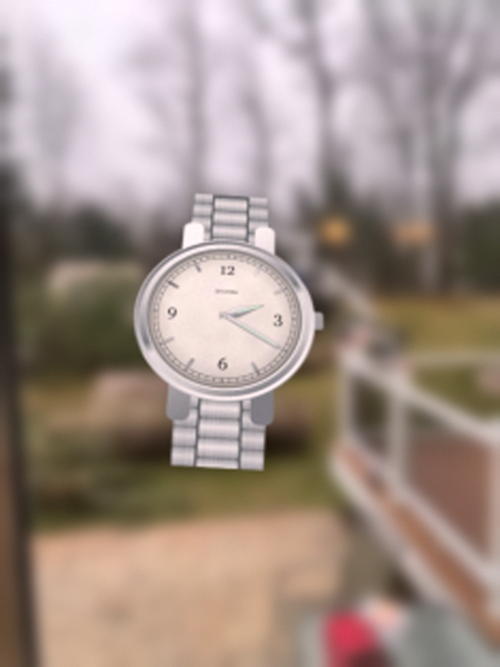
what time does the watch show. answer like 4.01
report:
2.20
